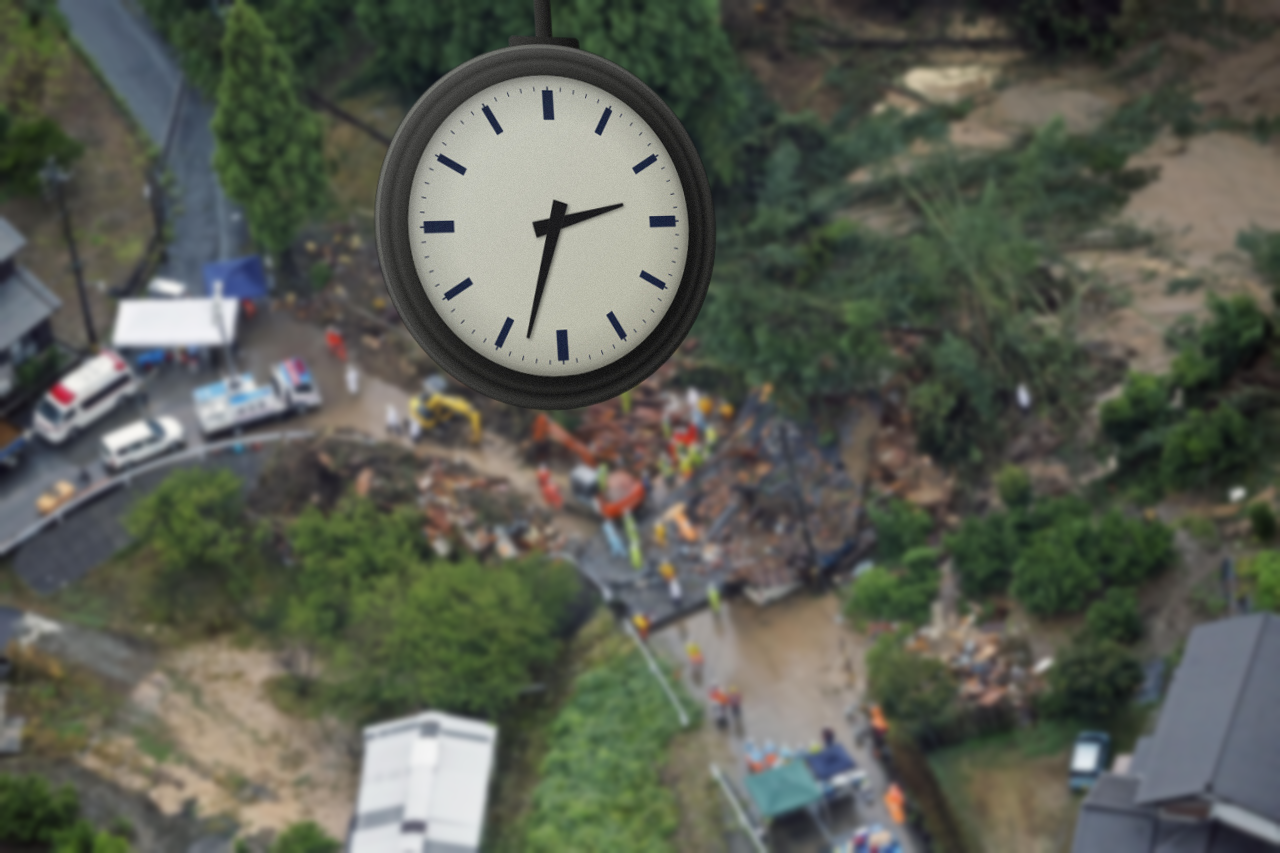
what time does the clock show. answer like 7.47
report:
2.33
